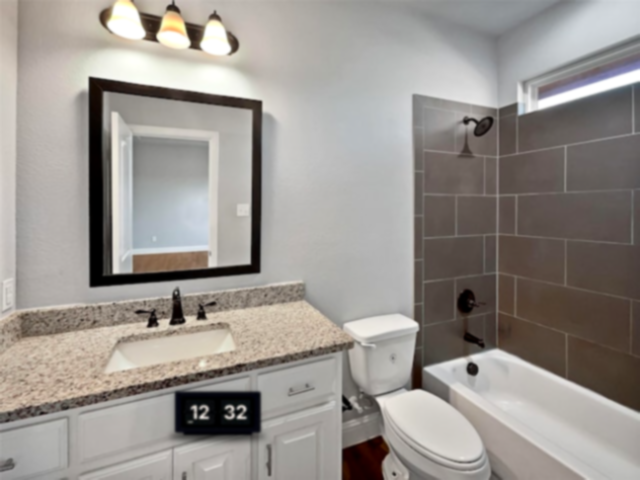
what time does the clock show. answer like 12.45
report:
12.32
